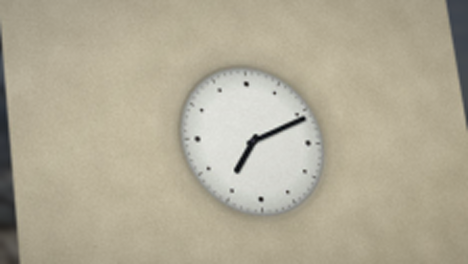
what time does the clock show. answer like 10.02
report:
7.11
